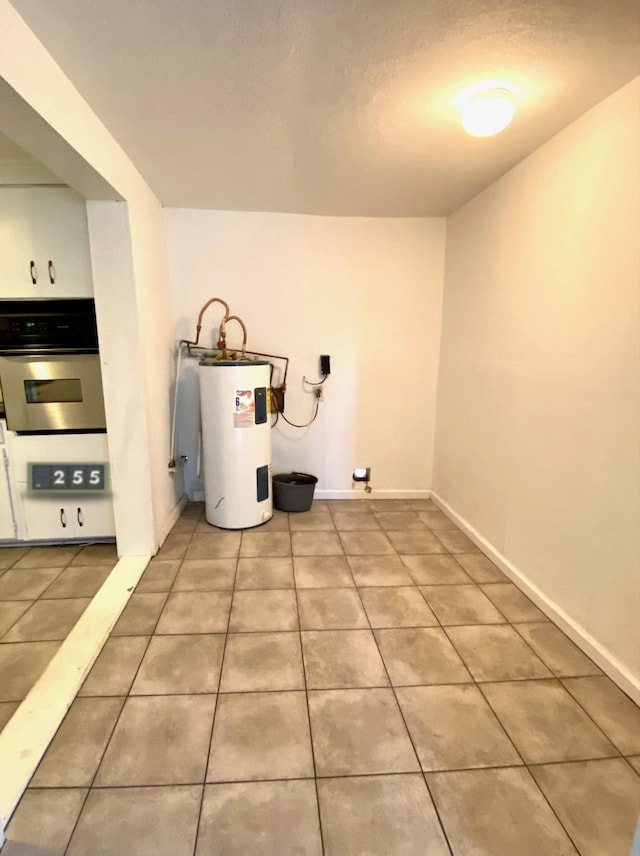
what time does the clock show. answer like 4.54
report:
2.55
